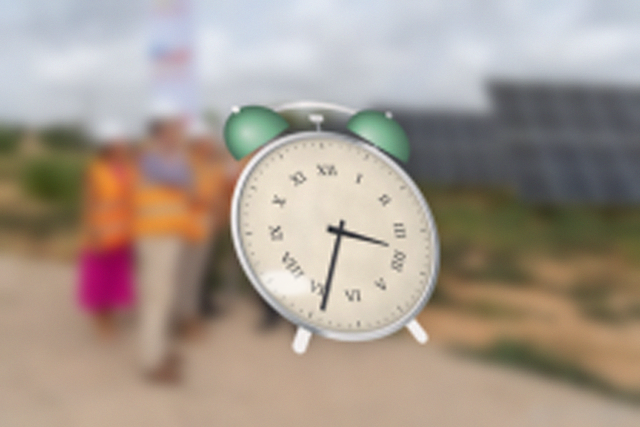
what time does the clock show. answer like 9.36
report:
3.34
